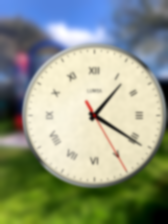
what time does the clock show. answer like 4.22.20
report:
1.20.25
